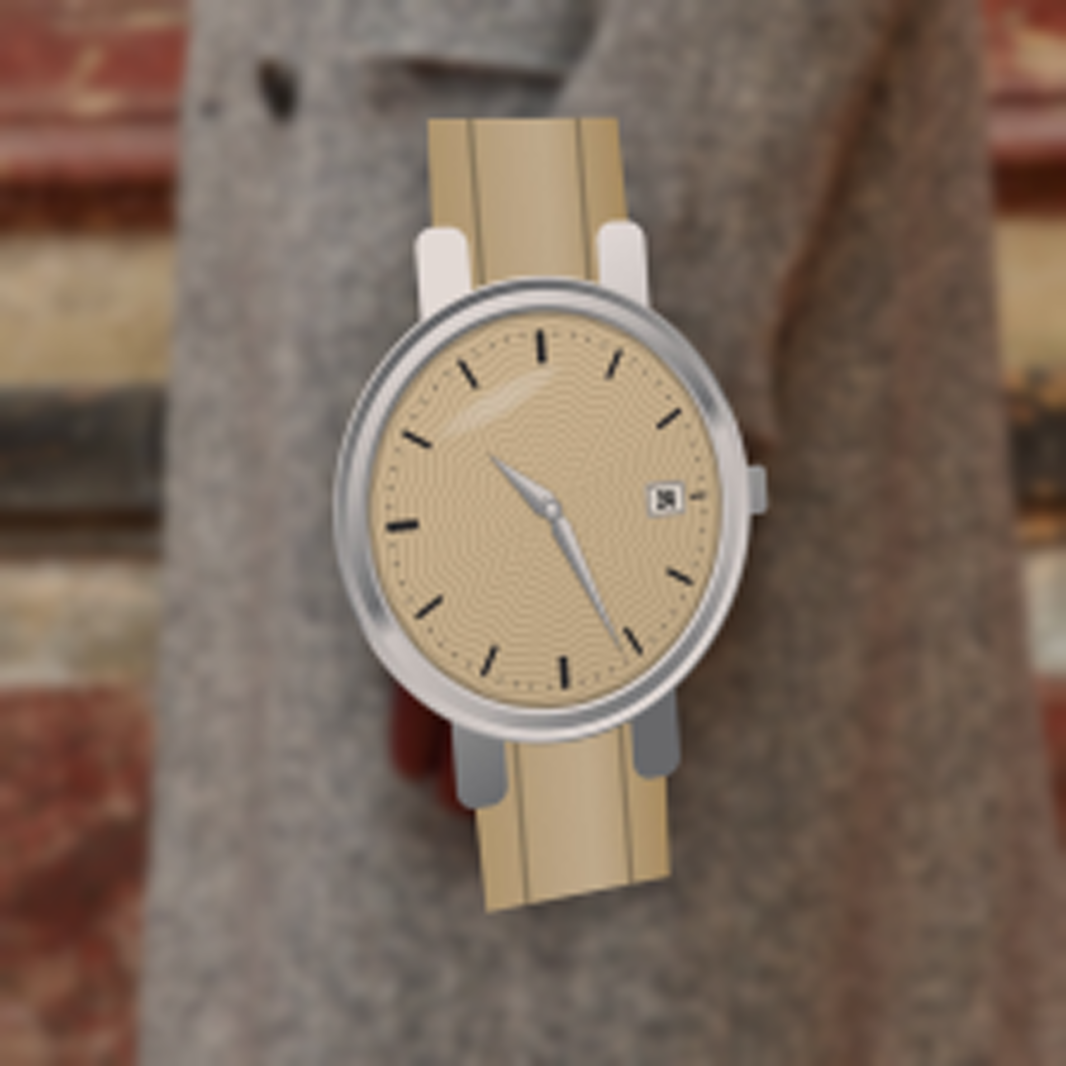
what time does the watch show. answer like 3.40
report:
10.26
